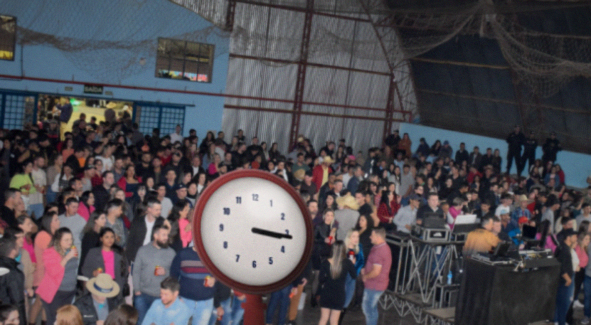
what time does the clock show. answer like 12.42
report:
3.16
